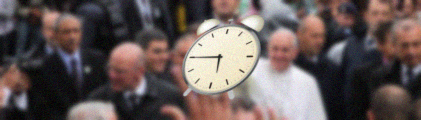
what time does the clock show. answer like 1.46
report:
5.45
